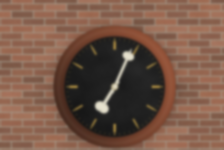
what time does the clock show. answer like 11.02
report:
7.04
